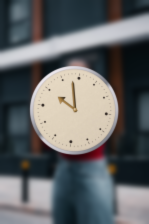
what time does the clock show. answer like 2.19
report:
9.58
